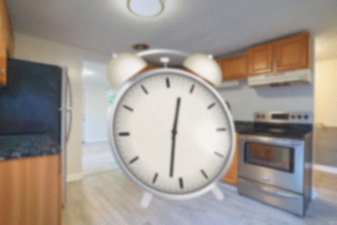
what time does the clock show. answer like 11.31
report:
12.32
